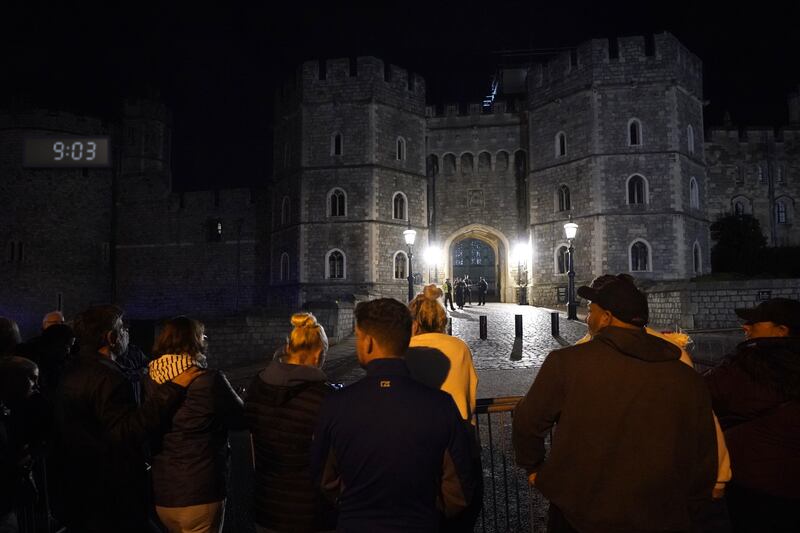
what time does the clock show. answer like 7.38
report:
9.03
